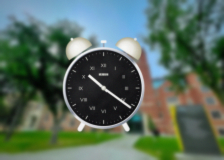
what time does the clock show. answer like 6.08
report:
10.21
